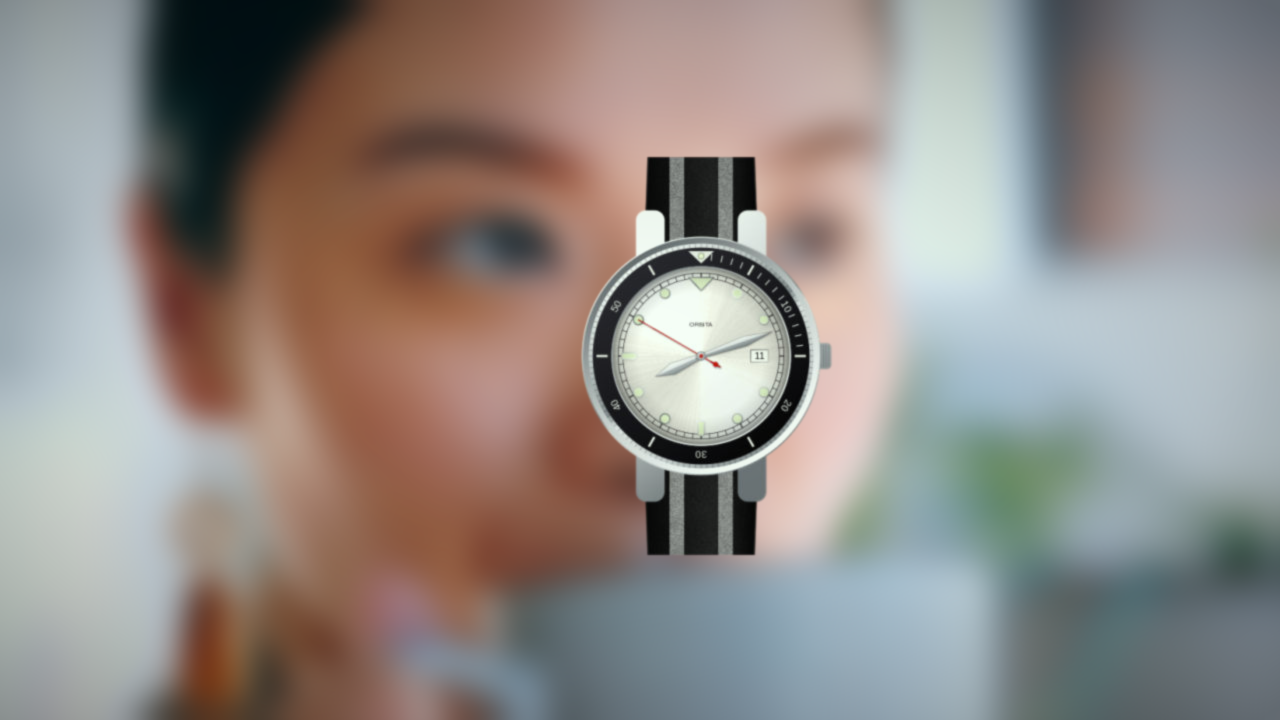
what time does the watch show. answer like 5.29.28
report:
8.11.50
